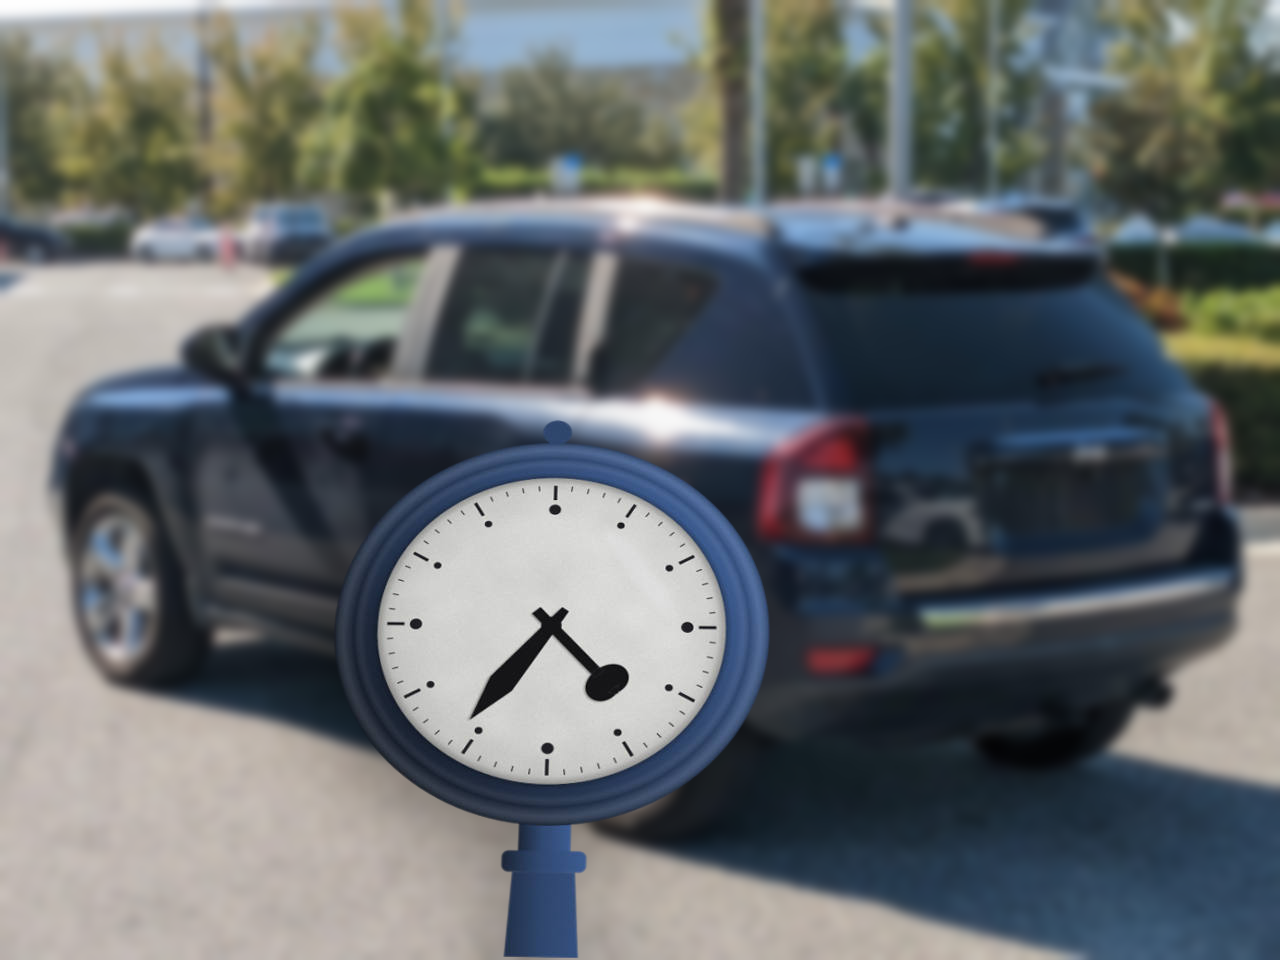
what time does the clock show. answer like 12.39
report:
4.36
